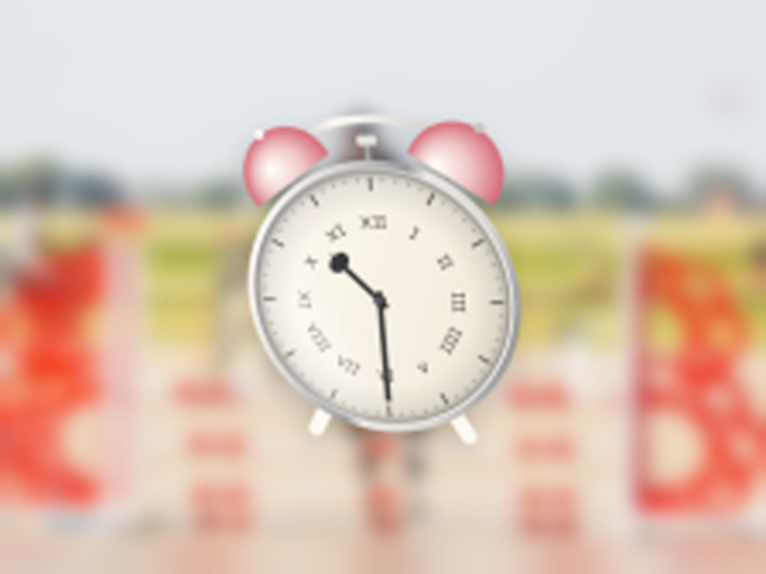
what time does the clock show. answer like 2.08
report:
10.30
